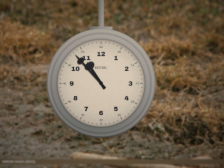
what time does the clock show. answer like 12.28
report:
10.53
